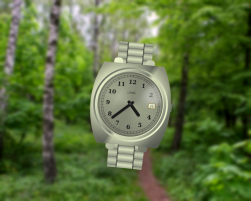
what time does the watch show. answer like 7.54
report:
4.38
